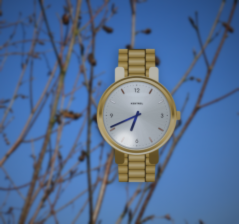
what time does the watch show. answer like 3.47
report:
6.41
